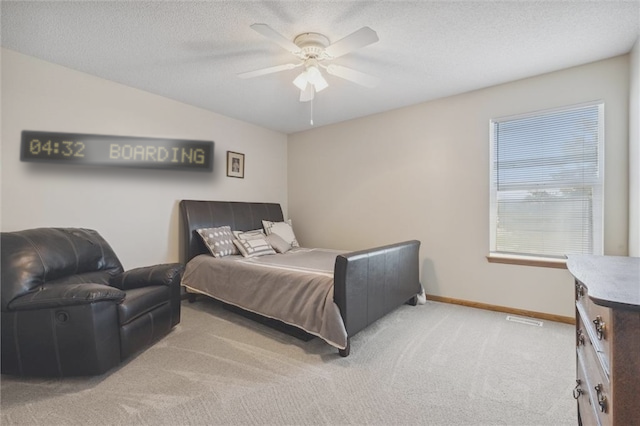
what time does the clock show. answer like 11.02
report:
4.32
